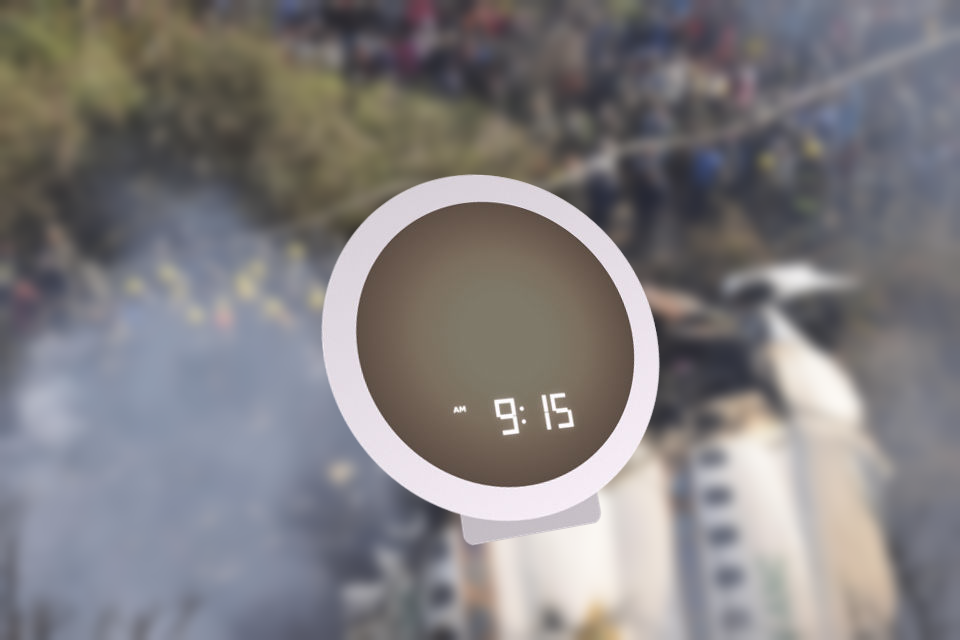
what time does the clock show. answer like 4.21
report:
9.15
